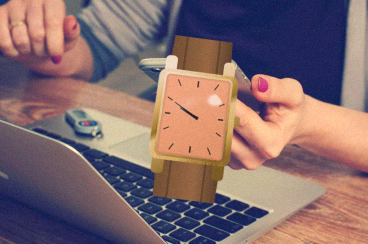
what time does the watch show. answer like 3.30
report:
9.50
